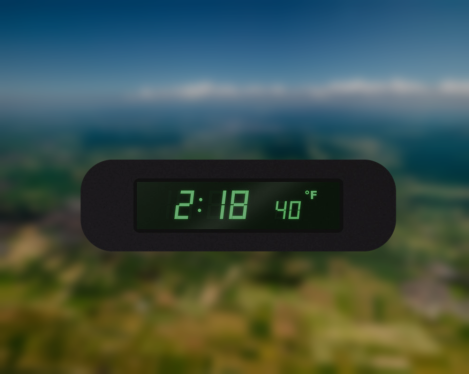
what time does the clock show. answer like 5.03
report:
2.18
